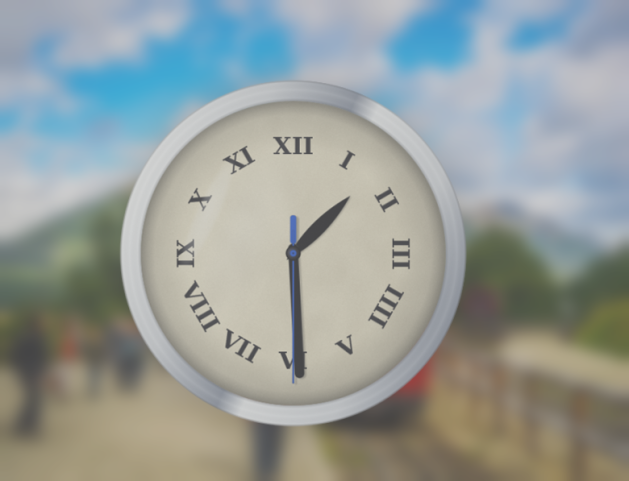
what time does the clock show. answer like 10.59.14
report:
1.29.30
